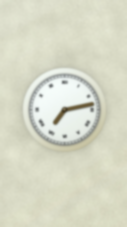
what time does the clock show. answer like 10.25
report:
7.13
